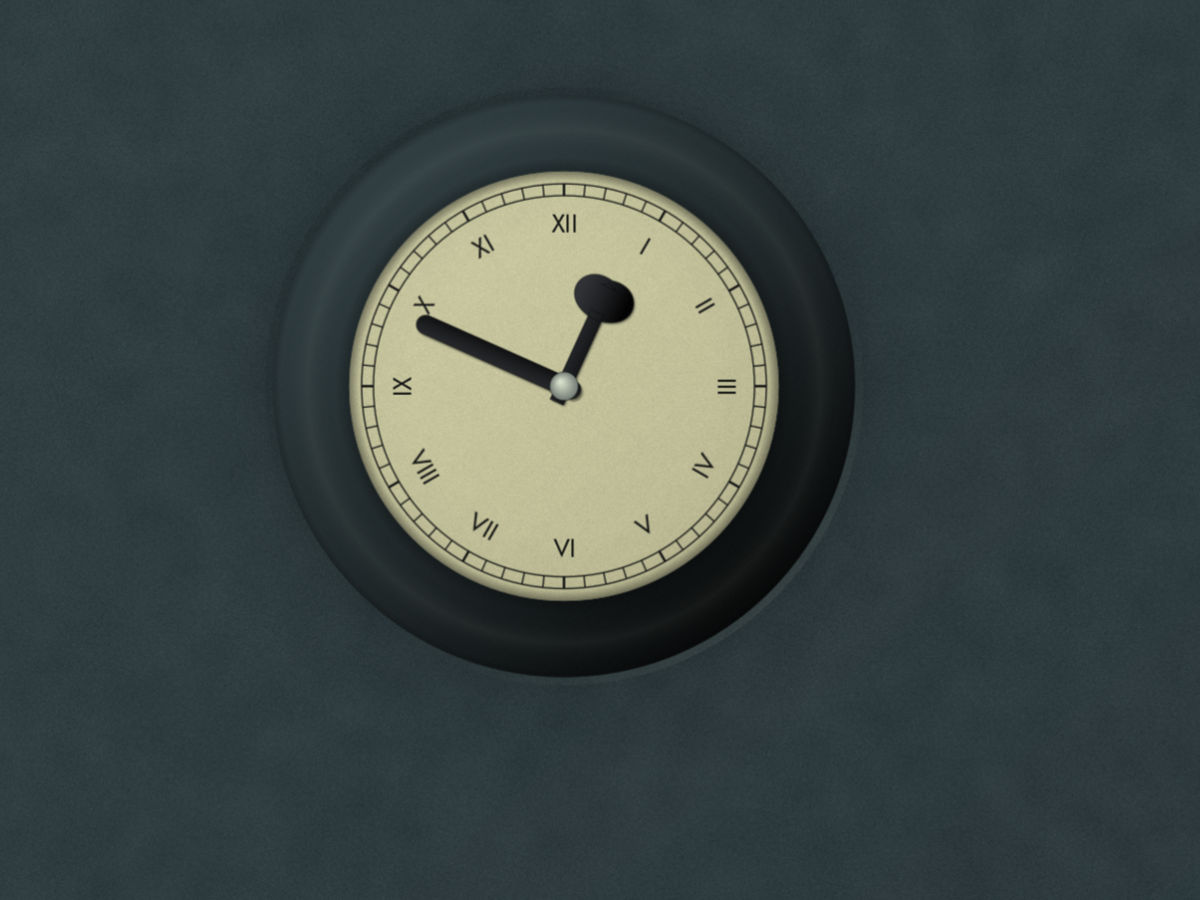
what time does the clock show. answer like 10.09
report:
12.49
